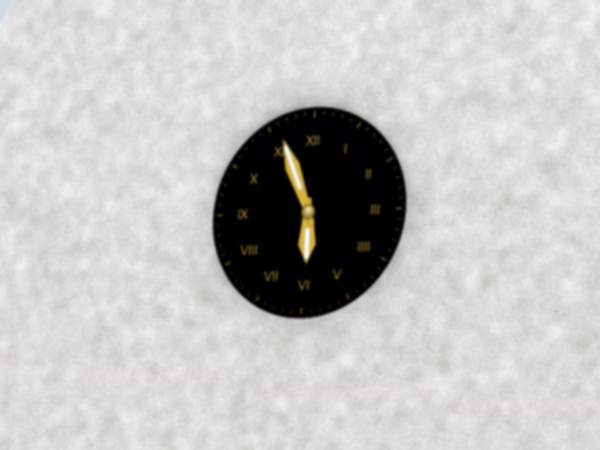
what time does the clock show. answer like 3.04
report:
5.56
